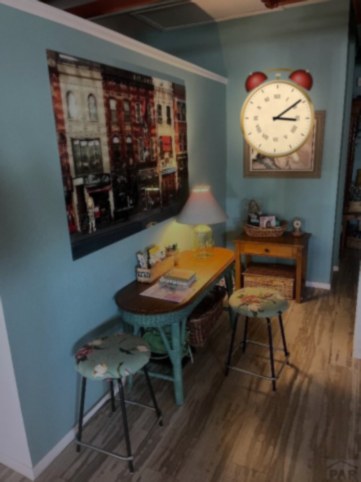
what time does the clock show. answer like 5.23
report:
3.09
